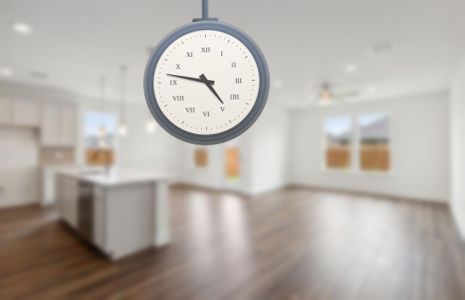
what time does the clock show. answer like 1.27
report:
4.47
